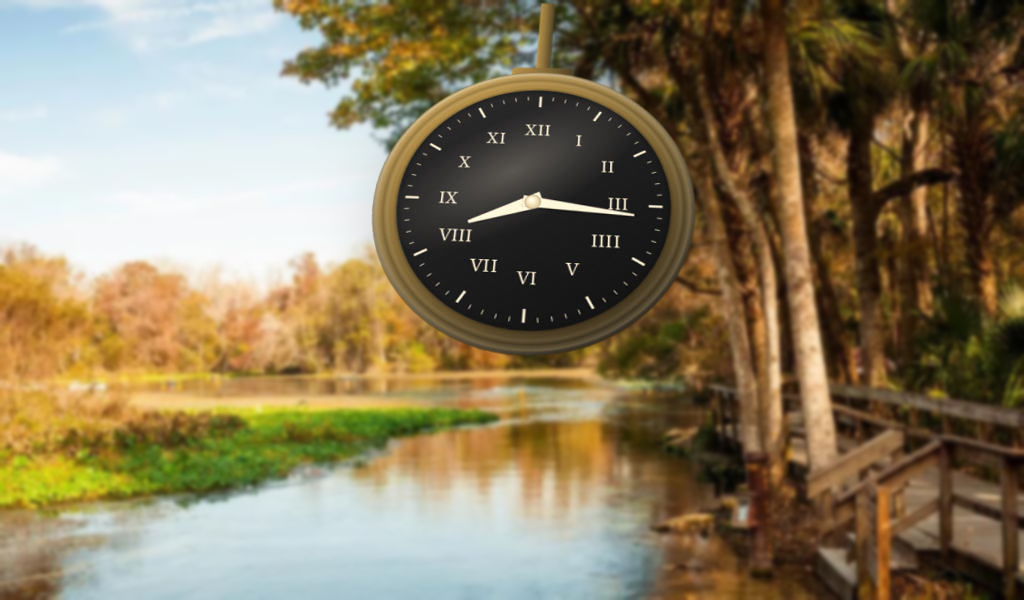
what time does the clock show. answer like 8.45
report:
8.16
